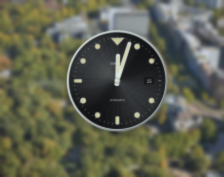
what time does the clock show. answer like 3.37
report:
12.03
